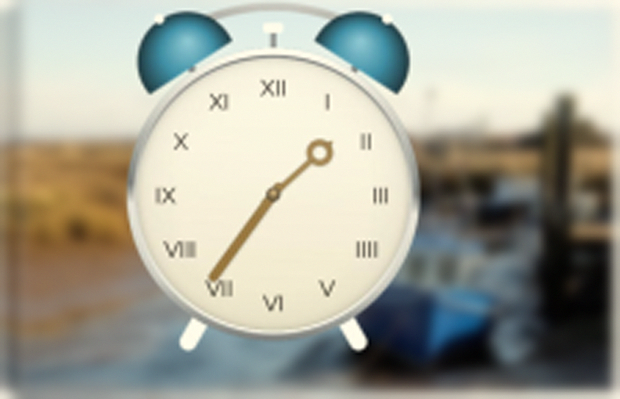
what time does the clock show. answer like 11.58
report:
1.36
